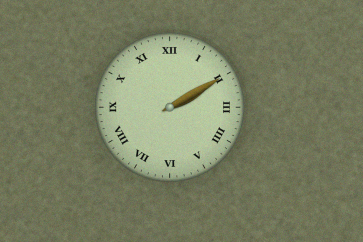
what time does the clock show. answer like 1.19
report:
2.10
